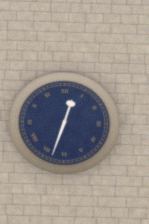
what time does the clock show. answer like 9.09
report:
12.33
